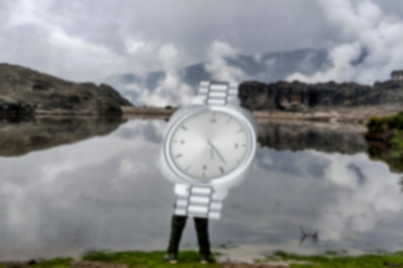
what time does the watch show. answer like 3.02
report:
5.23
